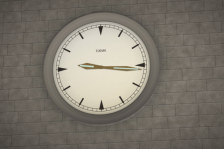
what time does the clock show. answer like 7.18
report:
9.16
